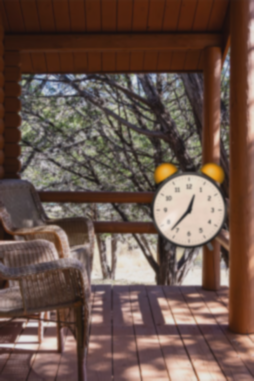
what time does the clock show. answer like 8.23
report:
12.37
